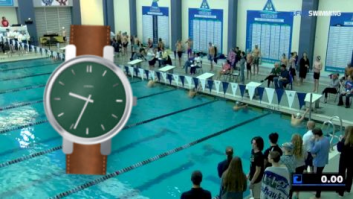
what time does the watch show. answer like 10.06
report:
9.34
